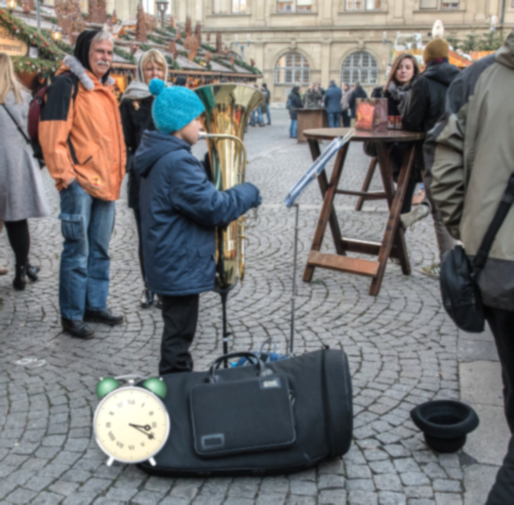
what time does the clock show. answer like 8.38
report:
3.20
